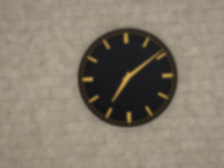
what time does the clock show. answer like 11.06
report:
7.09
